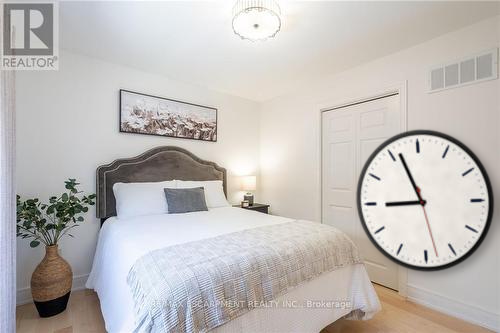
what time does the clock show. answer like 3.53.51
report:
8.56.28
